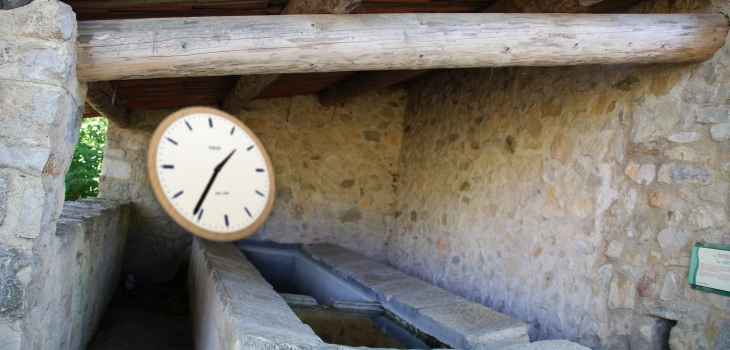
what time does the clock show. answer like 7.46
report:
1.36
